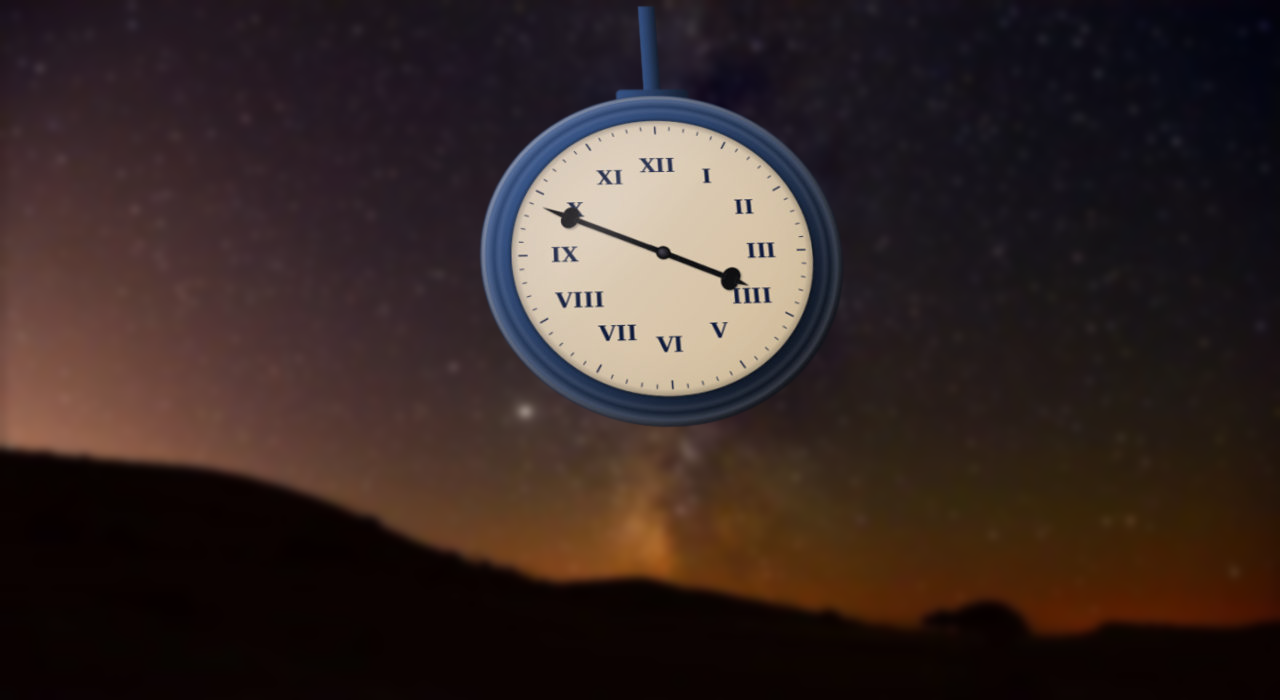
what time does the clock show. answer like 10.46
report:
3.49
